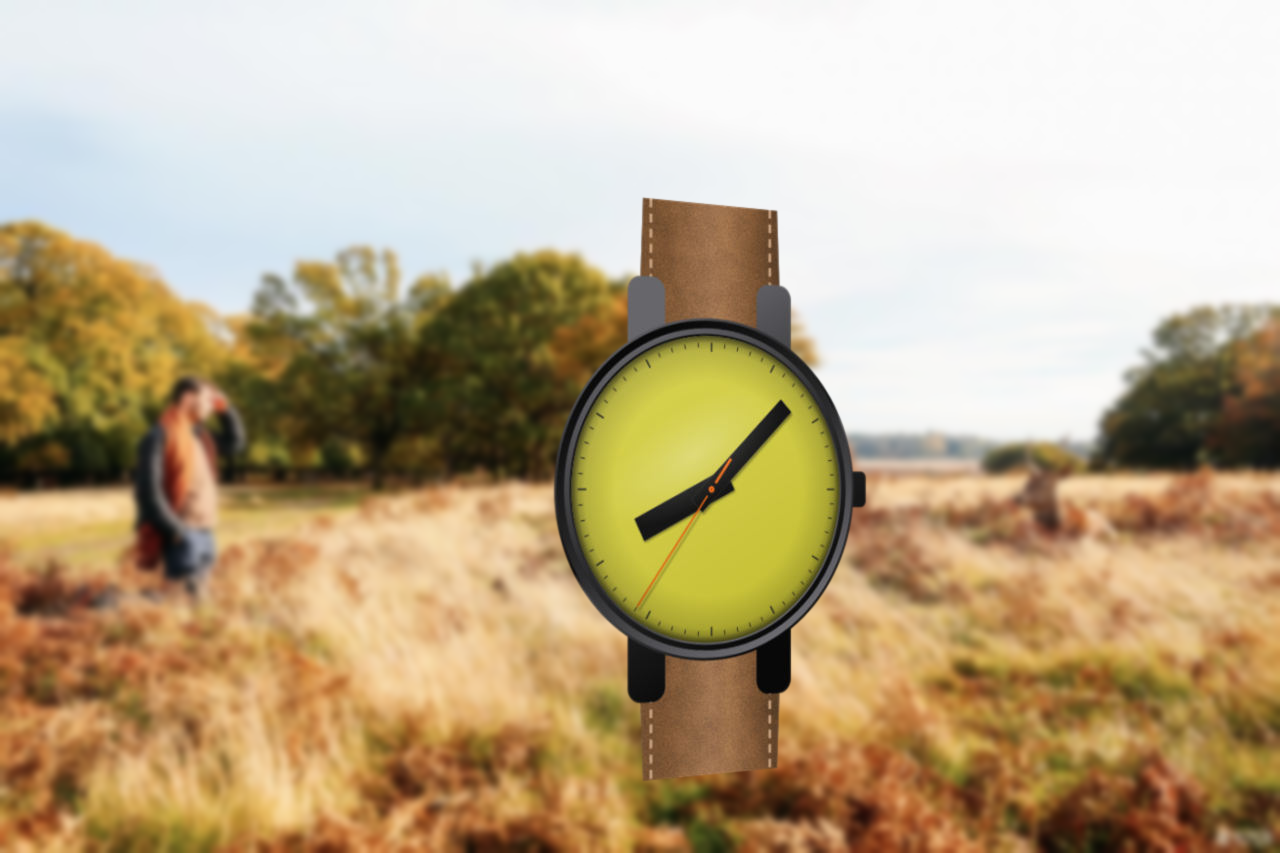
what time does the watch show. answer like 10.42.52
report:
8.07.36
